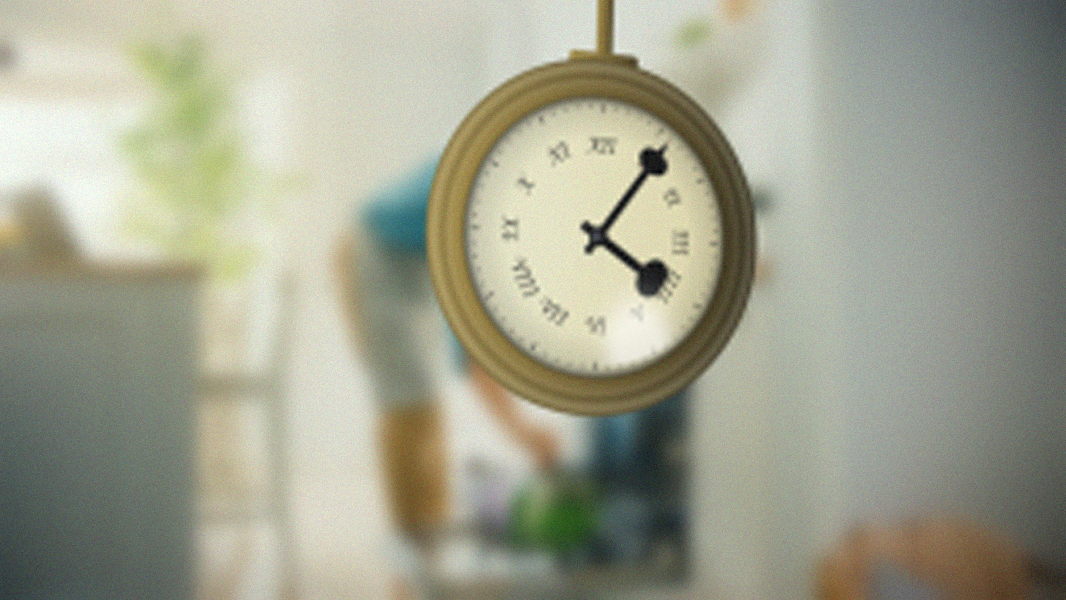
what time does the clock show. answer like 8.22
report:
4.06
